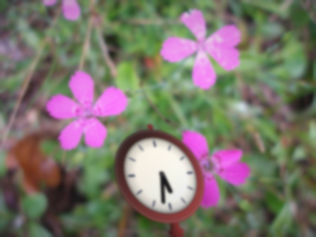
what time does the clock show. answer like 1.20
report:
5.32
